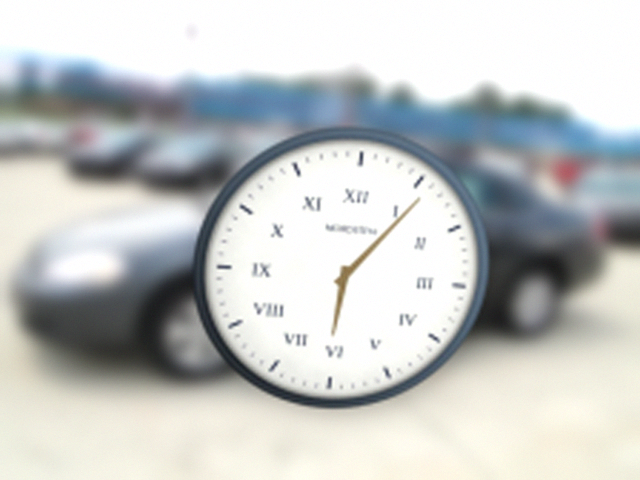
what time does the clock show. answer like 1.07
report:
6.06
